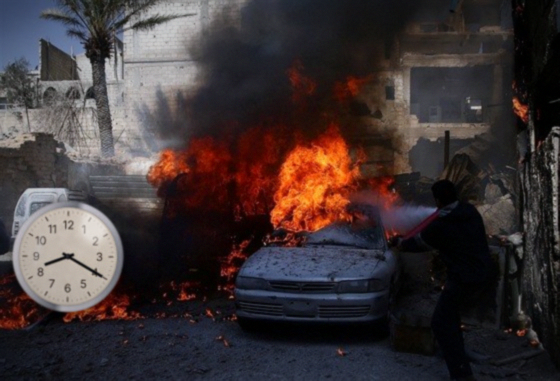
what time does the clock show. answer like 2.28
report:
8.20
